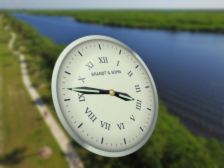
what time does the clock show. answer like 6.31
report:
3.47
